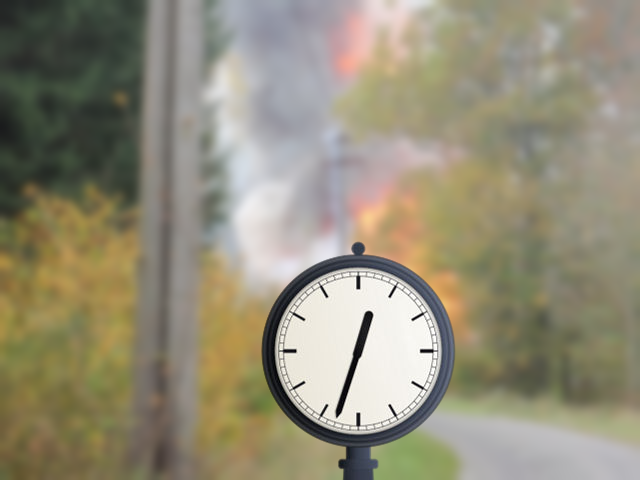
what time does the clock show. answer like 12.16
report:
12.33
